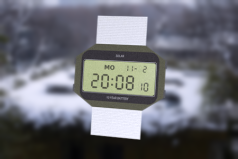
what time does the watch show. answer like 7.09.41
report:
20.08.10
